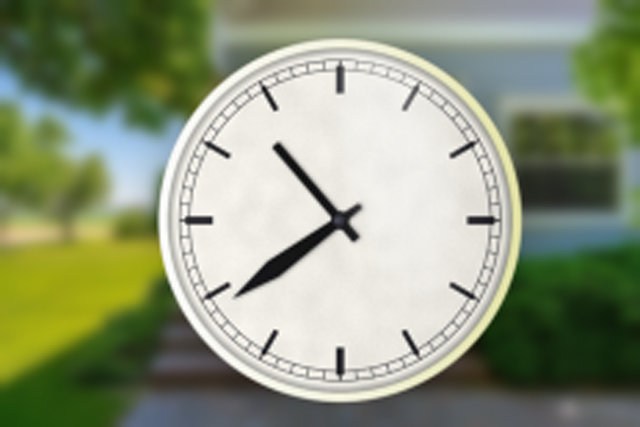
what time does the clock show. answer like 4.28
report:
10.39
